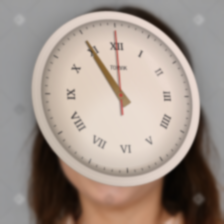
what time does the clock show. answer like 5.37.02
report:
10.55.00
